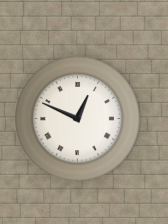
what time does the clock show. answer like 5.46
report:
12.49
